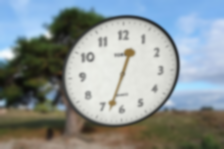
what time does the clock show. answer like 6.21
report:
12.33
